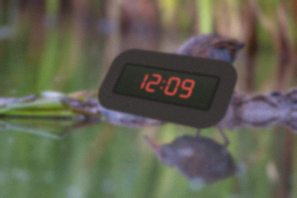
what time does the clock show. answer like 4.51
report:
12.09
